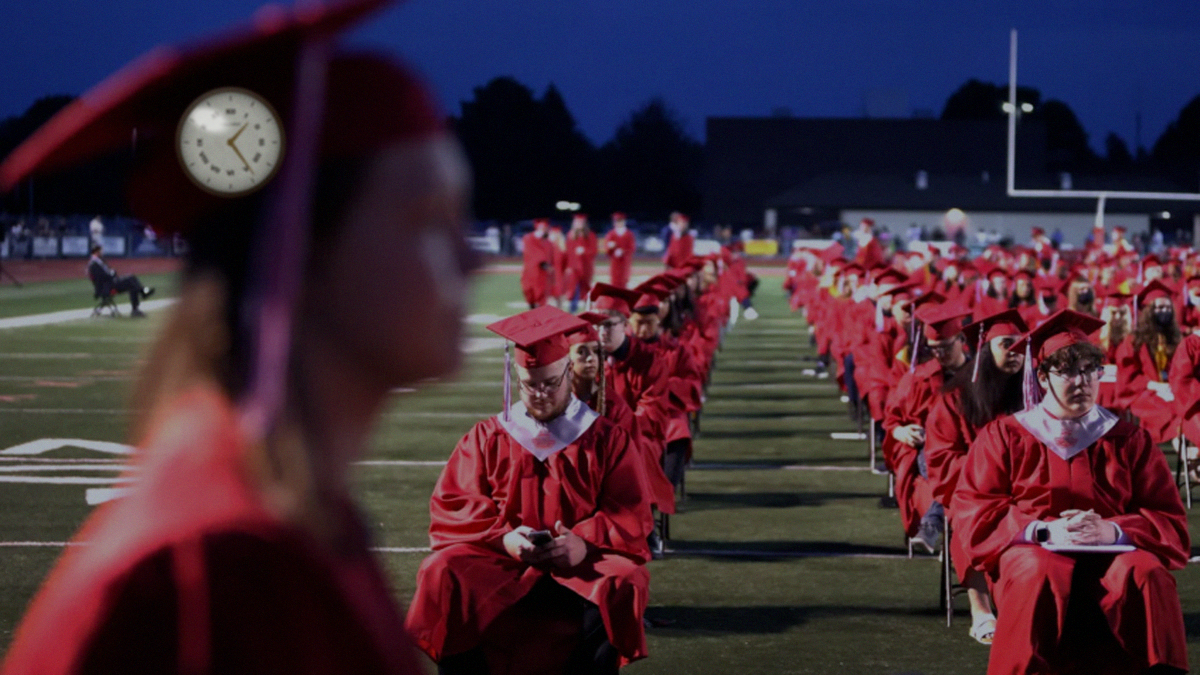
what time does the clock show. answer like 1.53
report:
1.24
